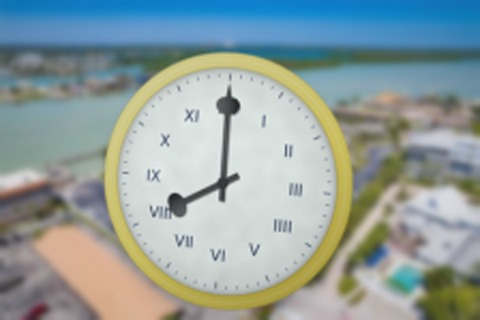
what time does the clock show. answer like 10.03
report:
8.00
